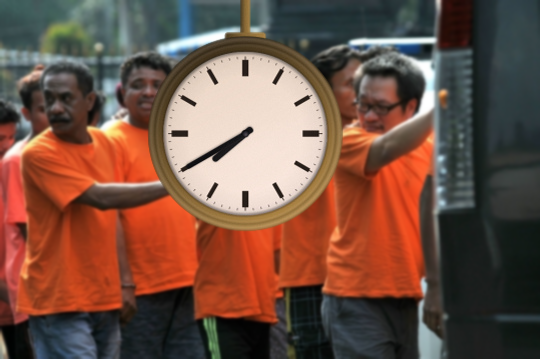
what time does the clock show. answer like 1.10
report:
7.40
